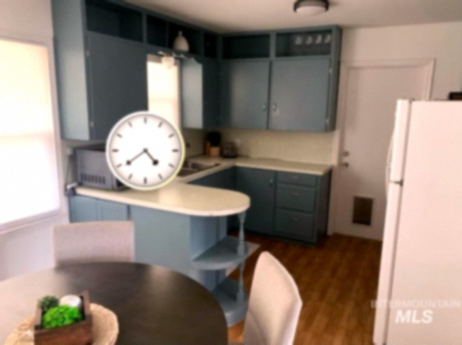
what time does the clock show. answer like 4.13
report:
4.39
